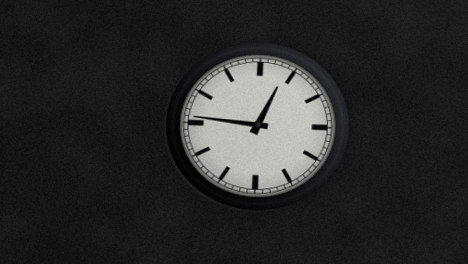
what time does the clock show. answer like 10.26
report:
12.46
